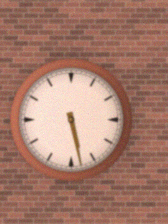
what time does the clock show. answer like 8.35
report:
5.28
